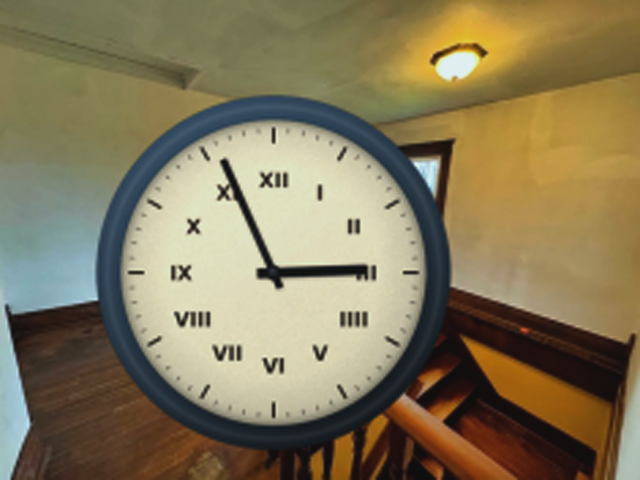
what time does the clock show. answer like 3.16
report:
2.56
